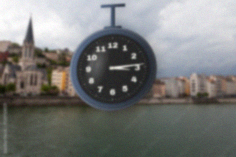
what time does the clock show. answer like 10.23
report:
3.14
